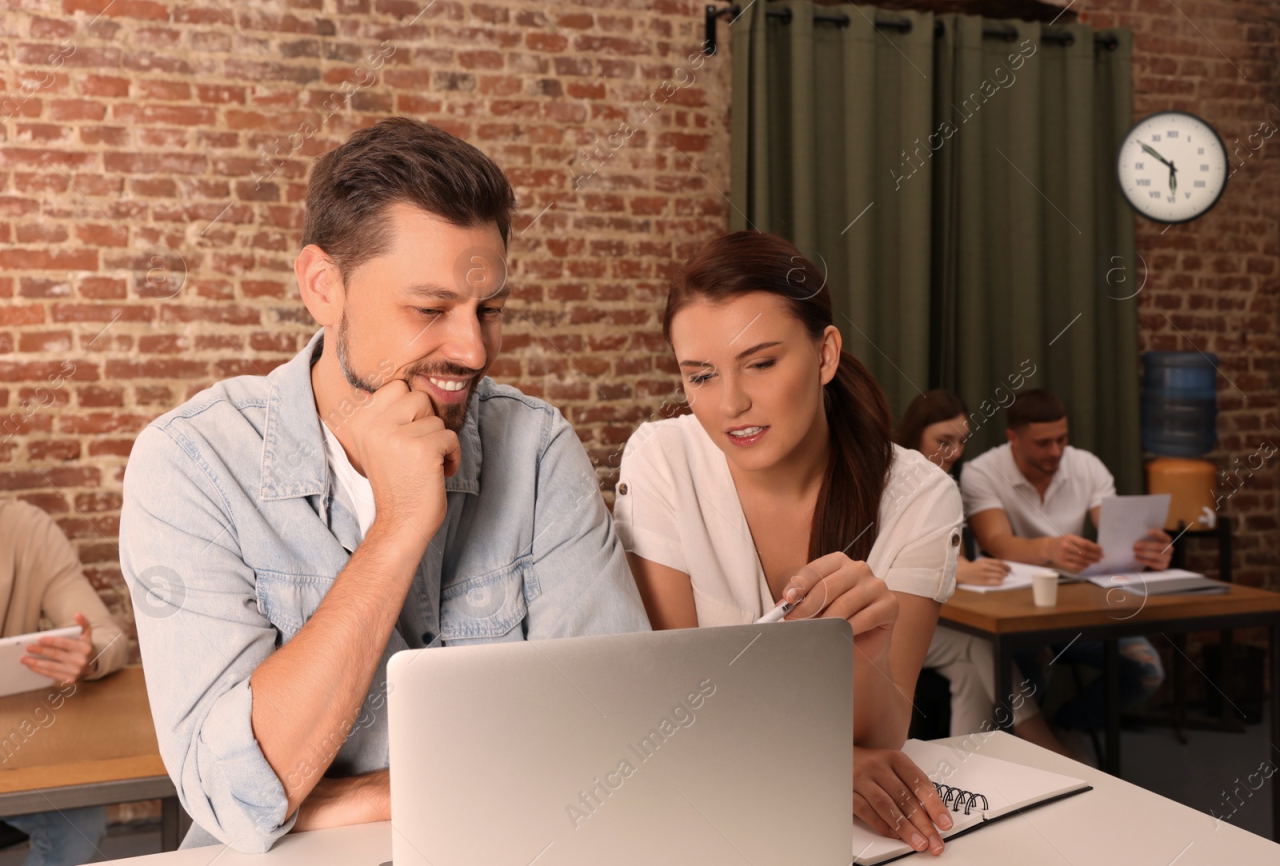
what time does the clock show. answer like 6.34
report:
5.51
